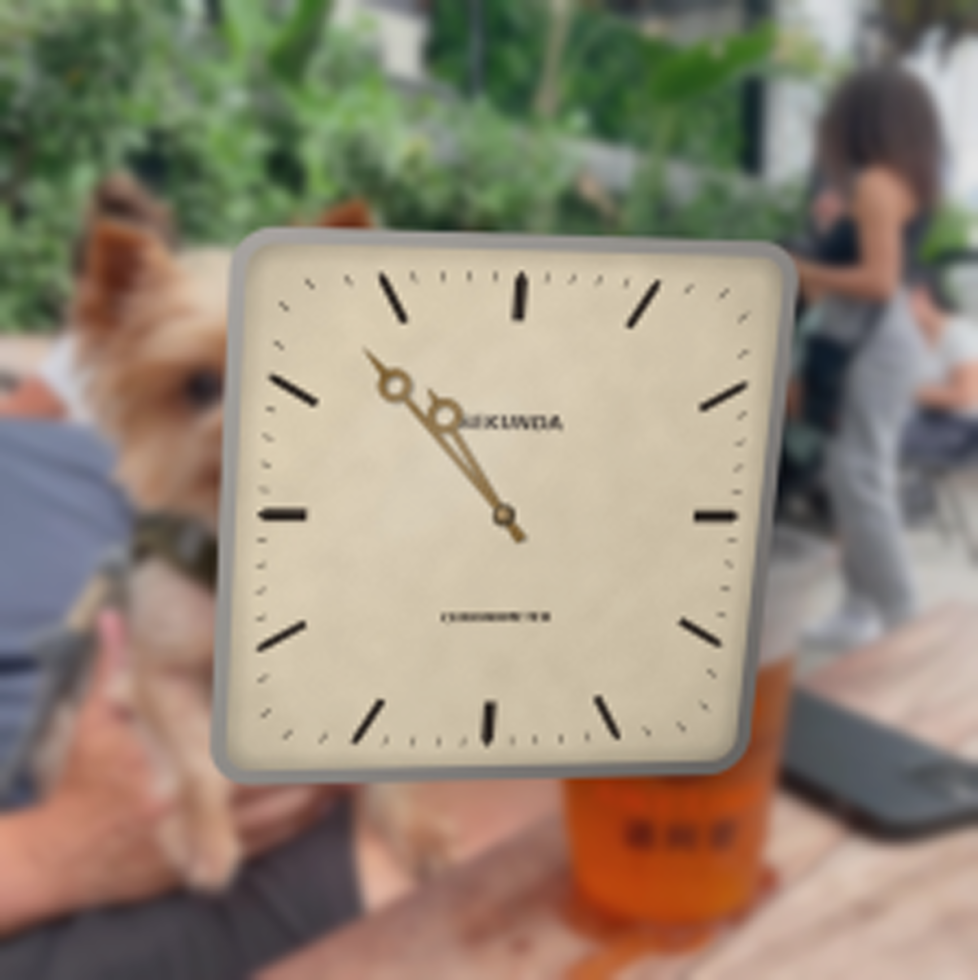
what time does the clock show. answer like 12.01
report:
10.53
